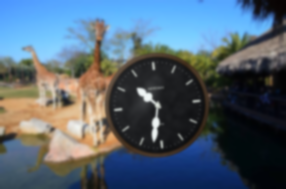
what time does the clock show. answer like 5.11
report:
10.32
